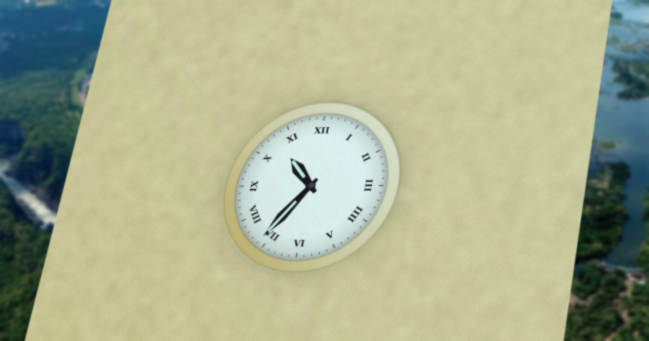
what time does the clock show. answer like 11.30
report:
10.36
